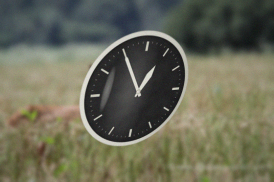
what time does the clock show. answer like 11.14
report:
12.55
